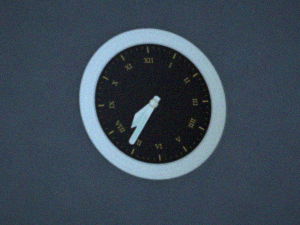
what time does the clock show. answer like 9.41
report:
7.36
